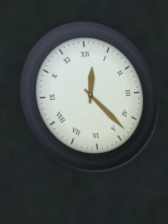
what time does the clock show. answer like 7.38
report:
12.23
